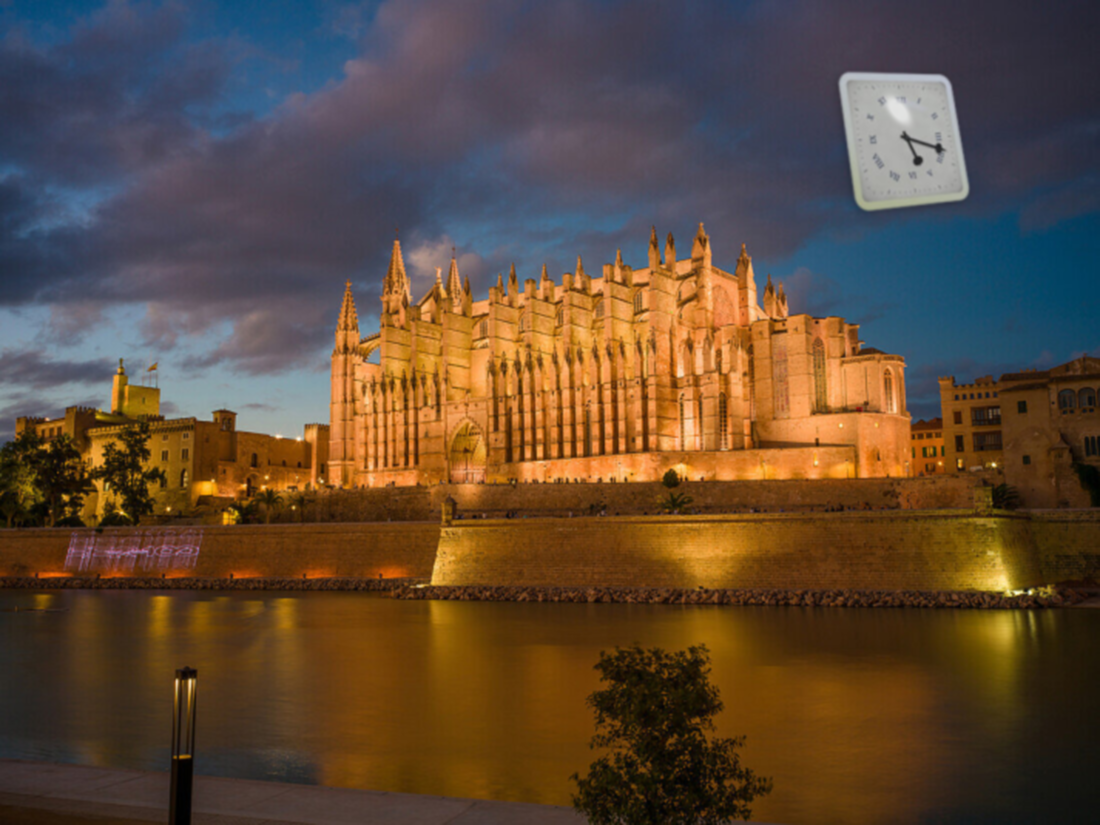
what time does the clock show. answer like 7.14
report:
5.18
